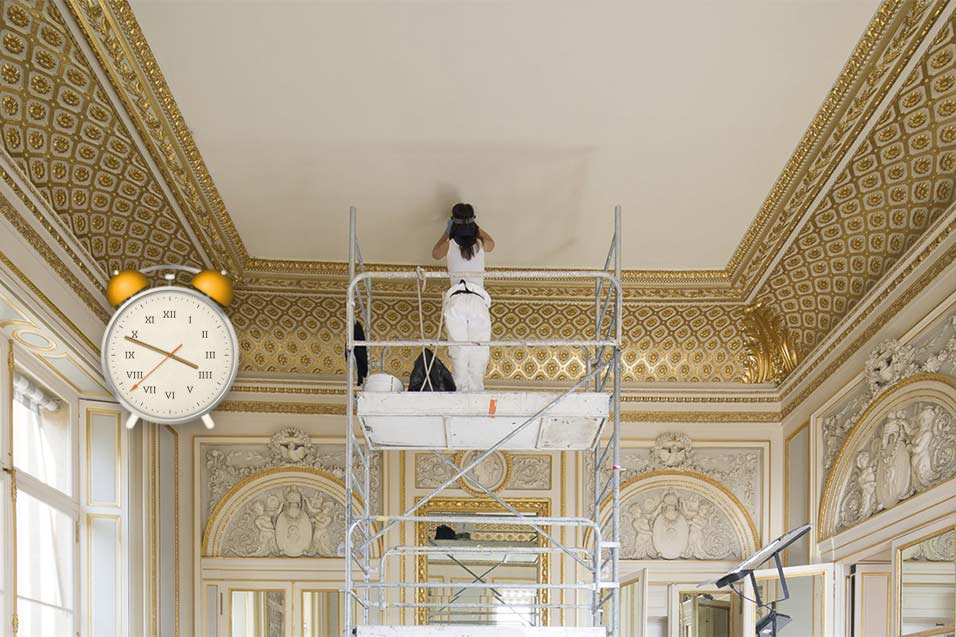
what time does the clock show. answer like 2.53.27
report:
3.48.38
